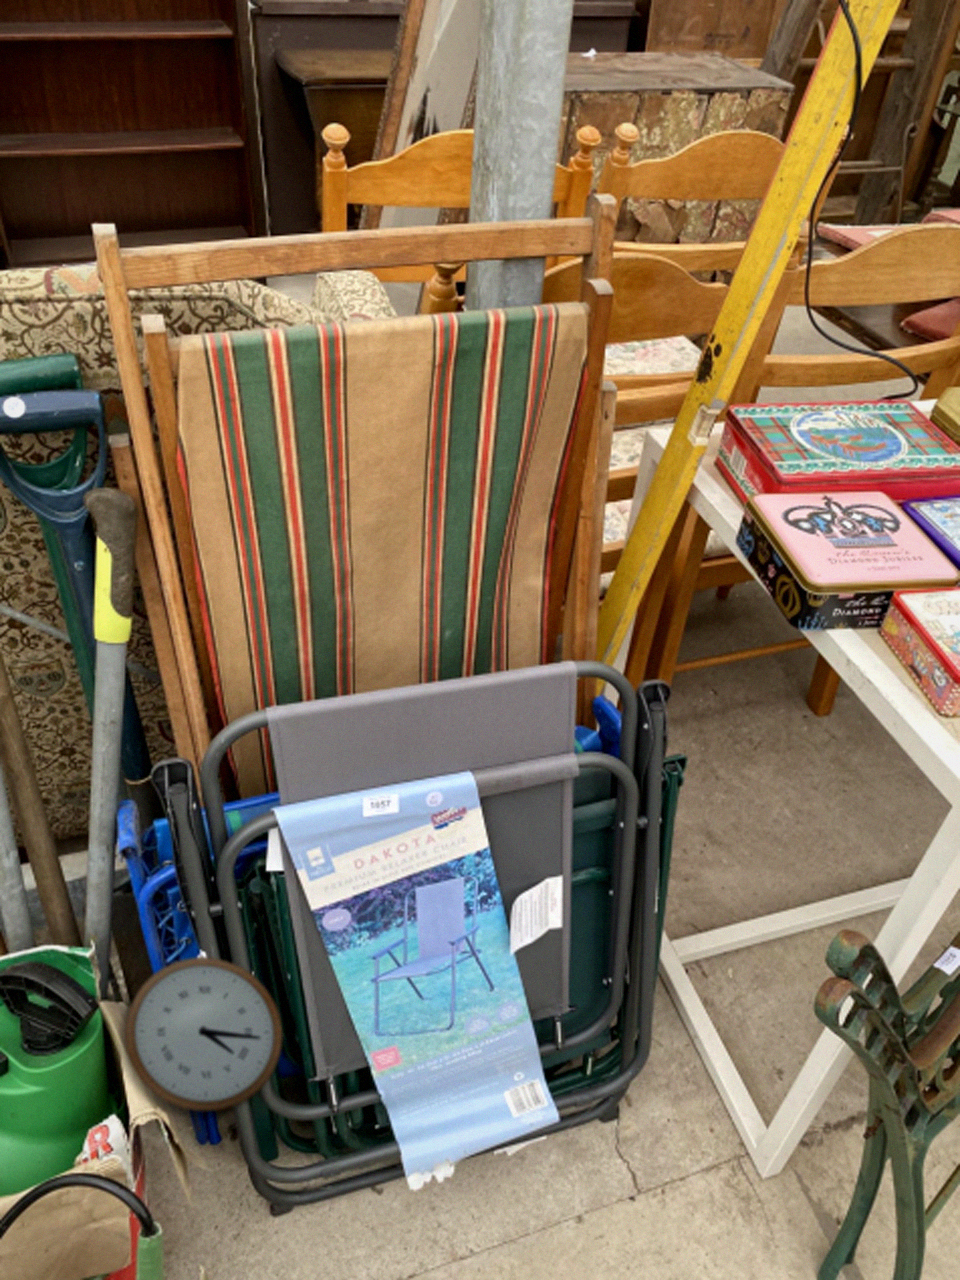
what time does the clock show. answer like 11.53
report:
4.16
